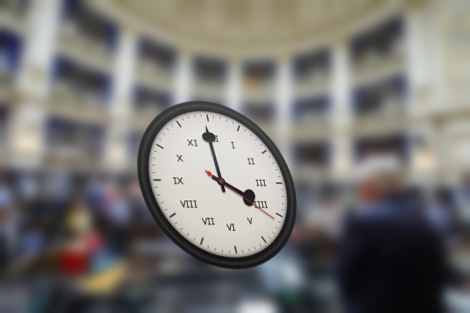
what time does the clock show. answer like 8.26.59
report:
3.59.21
